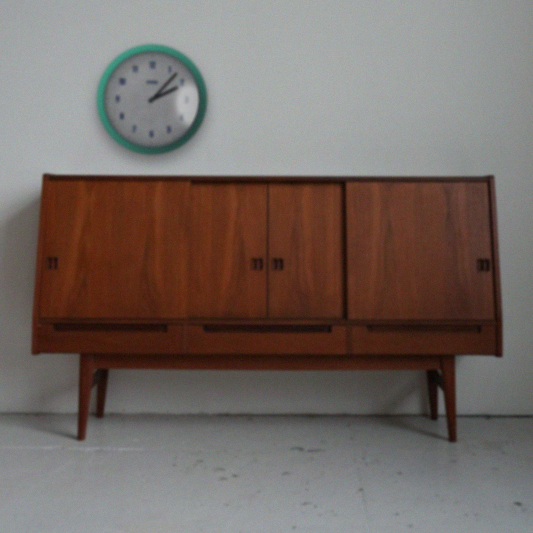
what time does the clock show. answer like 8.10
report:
2.07
